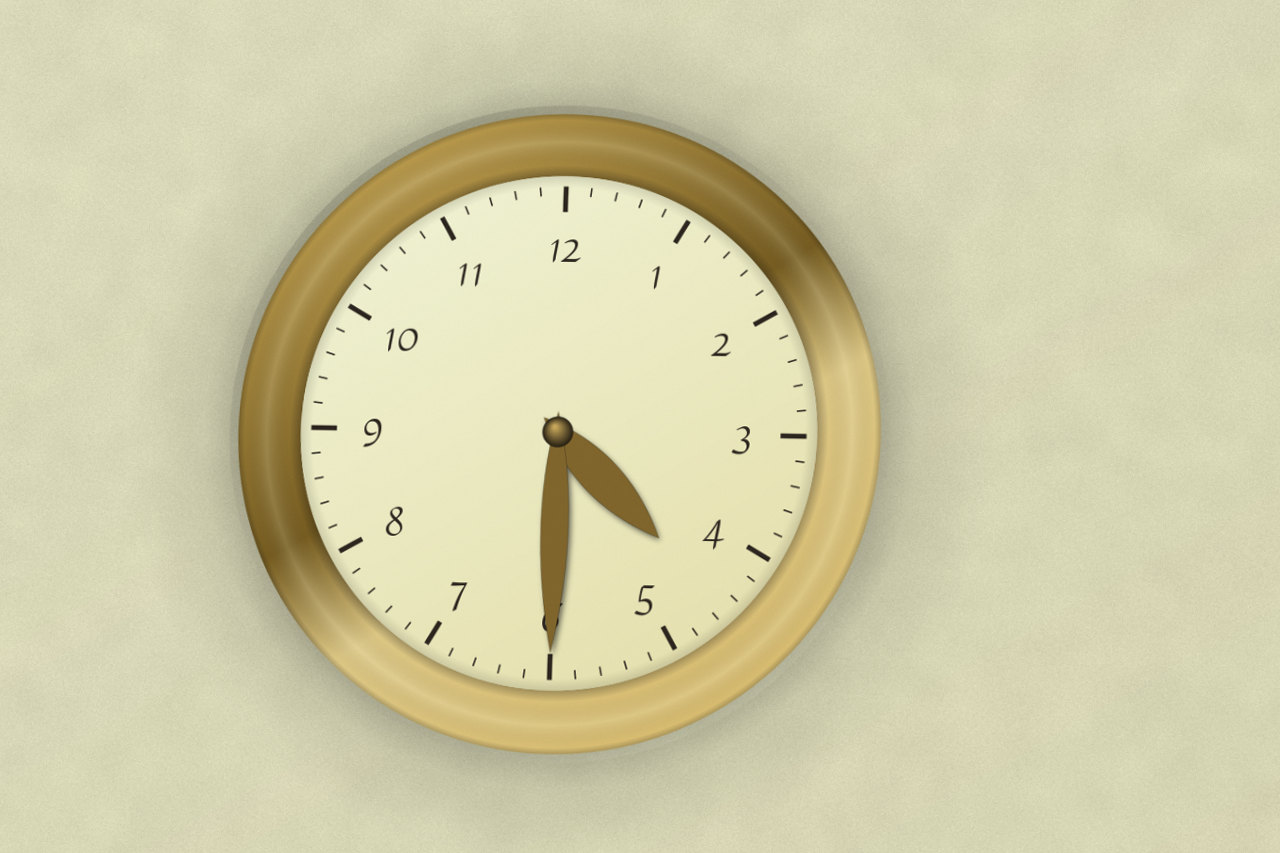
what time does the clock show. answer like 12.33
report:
4.30
